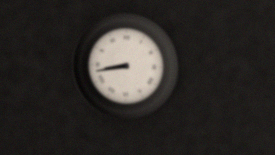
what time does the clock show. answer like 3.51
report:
8.43
